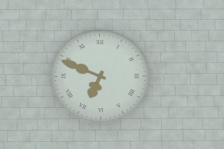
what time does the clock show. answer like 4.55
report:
6.49
